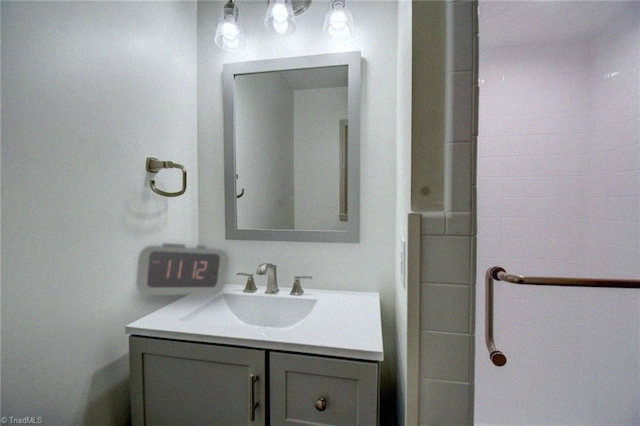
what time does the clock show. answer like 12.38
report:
11.12
